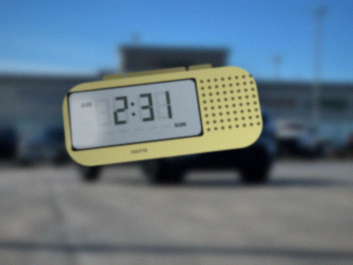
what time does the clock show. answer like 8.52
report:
2.31
